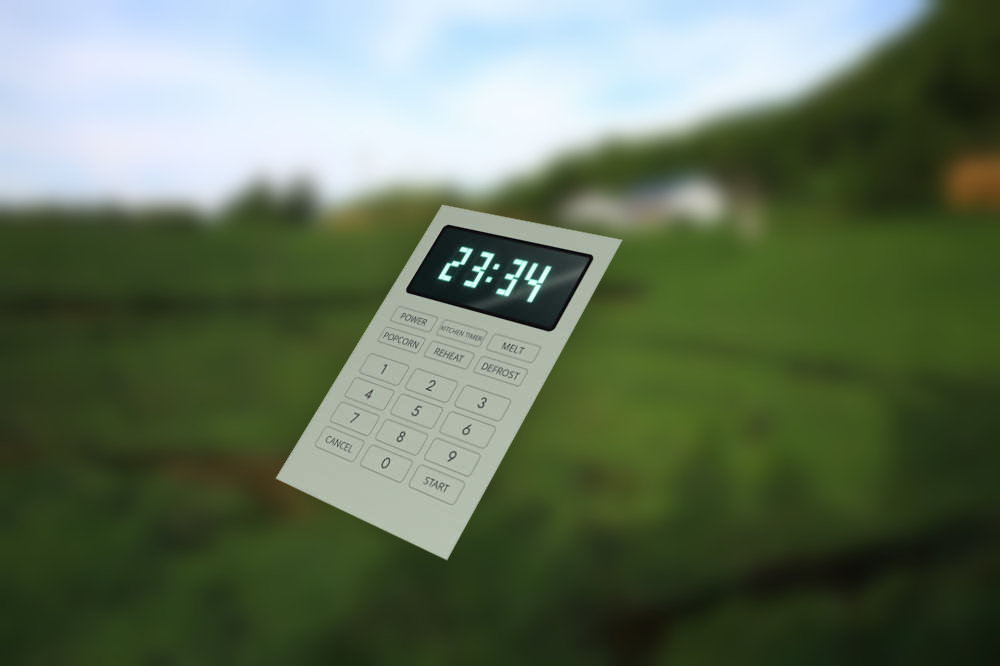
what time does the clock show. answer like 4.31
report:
23.34
